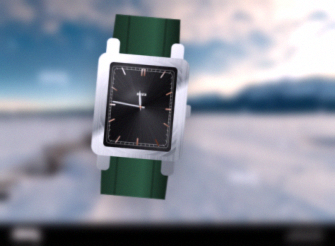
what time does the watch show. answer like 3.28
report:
11.46
